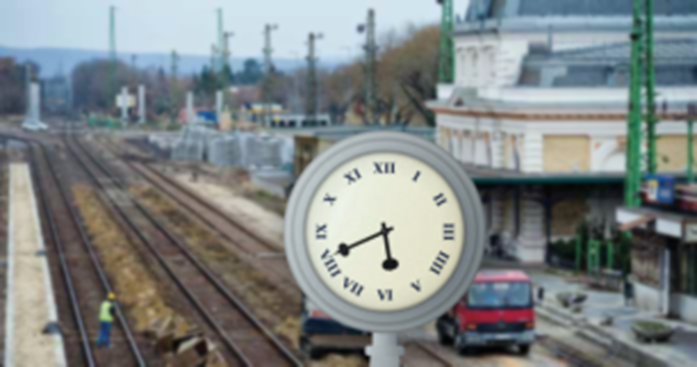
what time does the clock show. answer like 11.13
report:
5.41
